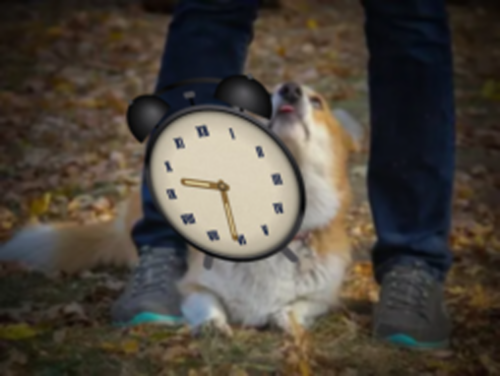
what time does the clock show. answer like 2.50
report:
9.31
